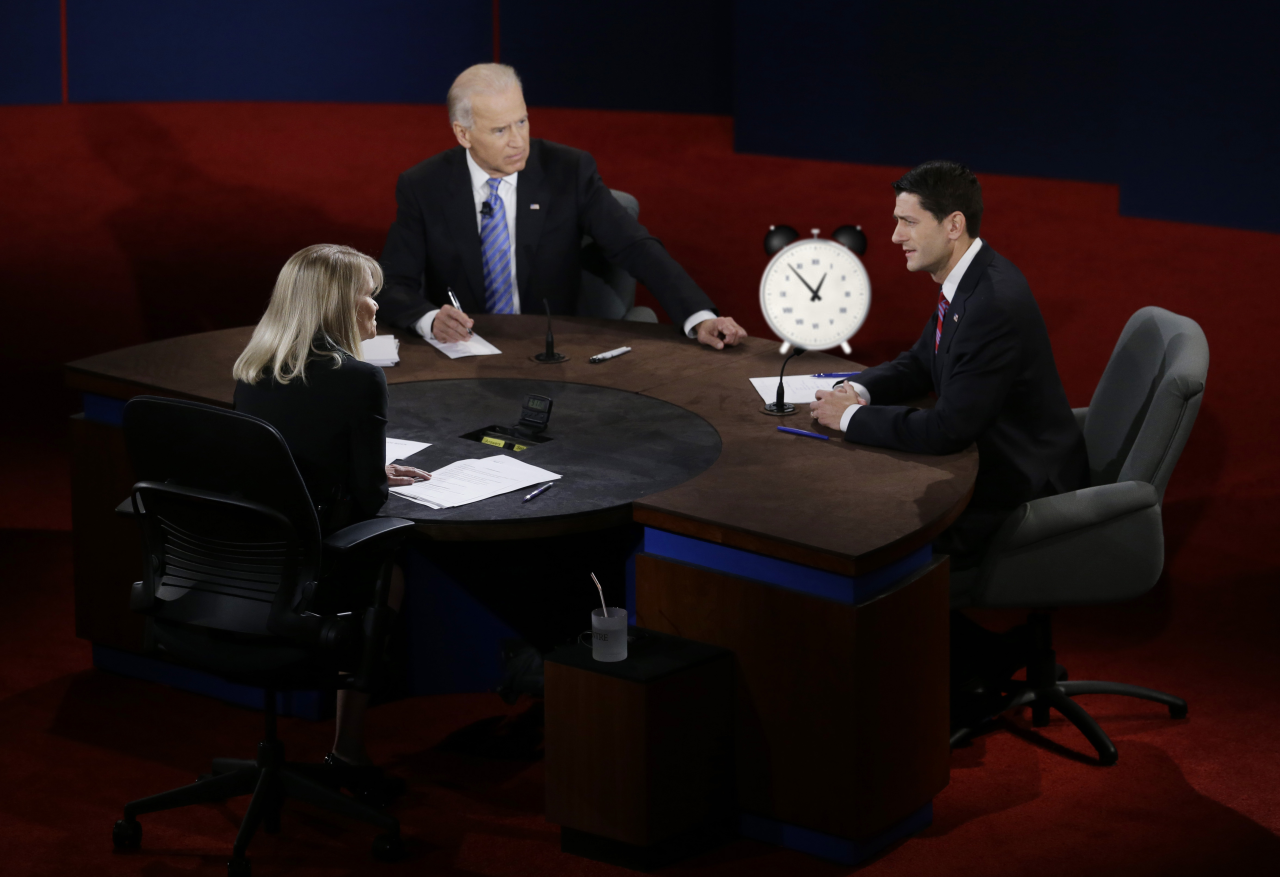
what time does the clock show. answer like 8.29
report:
12.53
